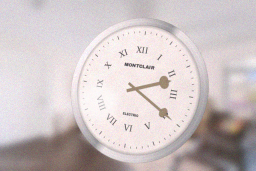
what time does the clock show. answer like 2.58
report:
2.20
